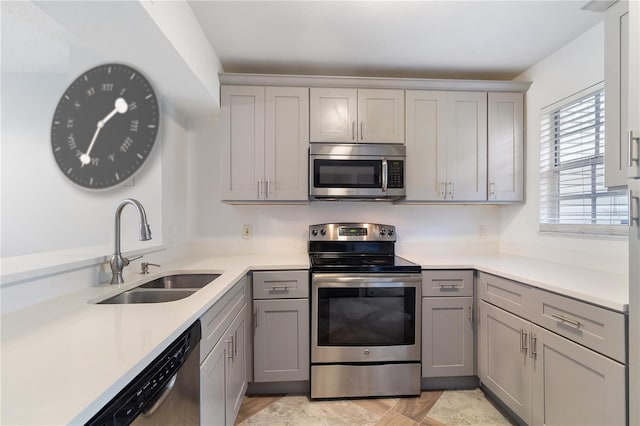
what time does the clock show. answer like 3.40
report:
1.33
